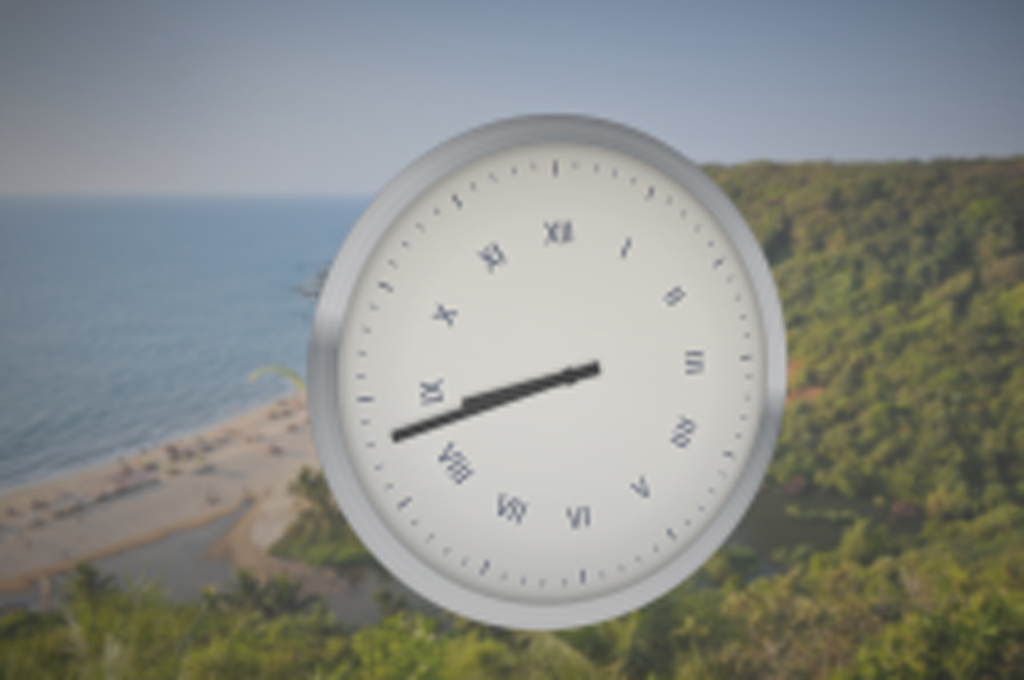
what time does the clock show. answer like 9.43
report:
8.43
